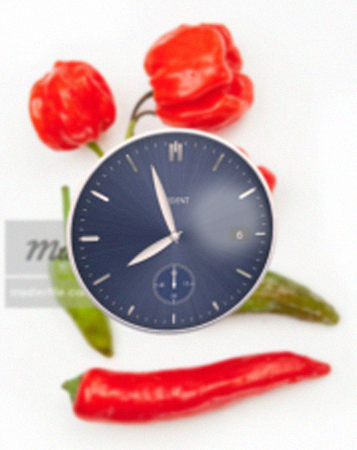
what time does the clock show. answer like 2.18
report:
7.57
